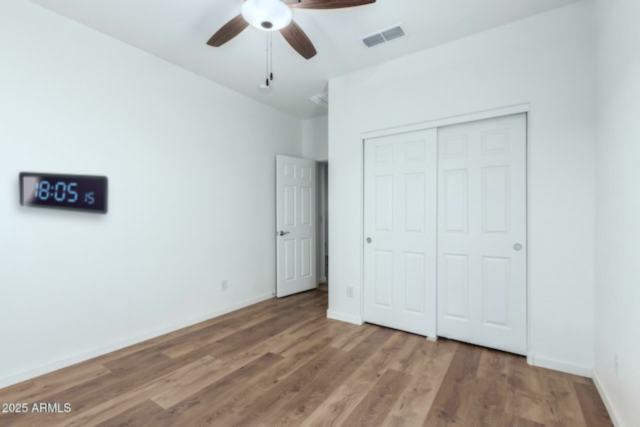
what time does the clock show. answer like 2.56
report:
18.05
